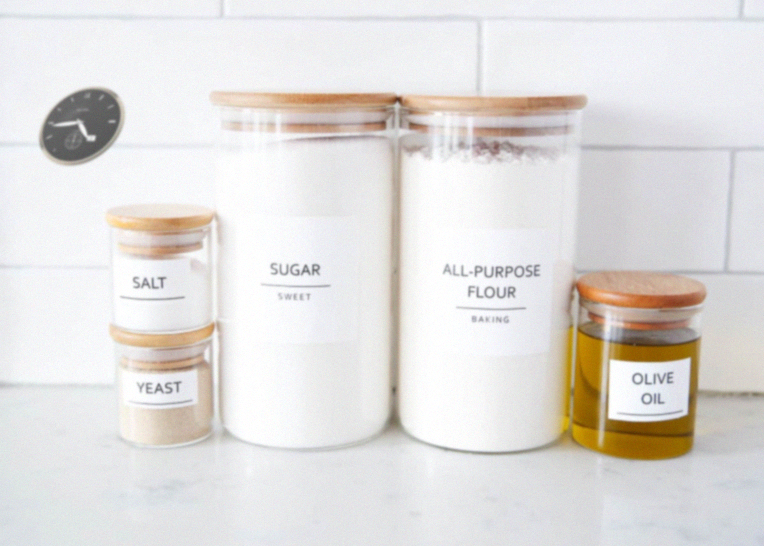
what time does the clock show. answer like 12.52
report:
4.44
